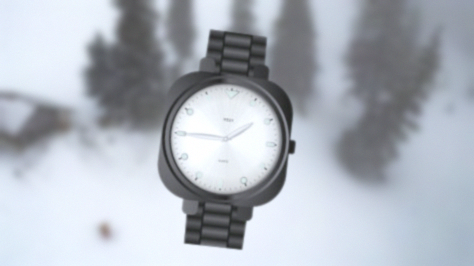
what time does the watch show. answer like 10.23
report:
1.45
